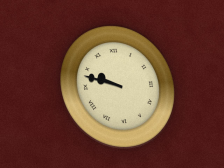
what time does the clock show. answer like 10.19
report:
9.48
